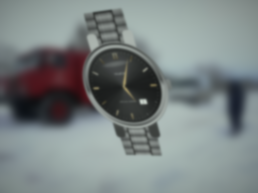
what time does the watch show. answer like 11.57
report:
5.04
